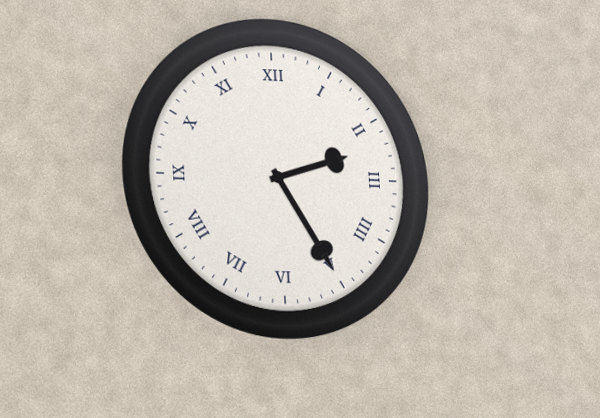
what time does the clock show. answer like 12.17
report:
2.25
